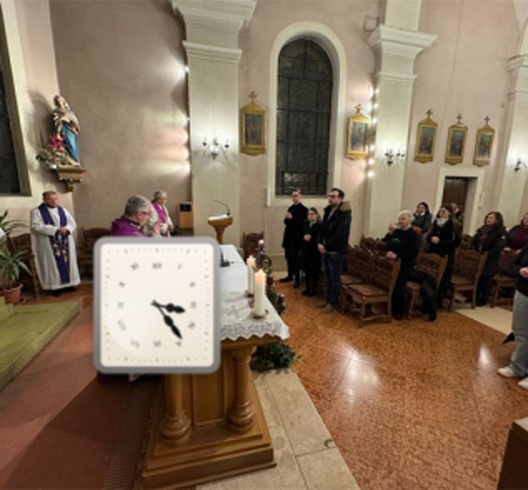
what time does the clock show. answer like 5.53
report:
3.24
